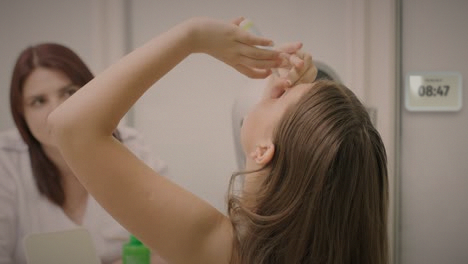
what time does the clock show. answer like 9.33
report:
8.47
